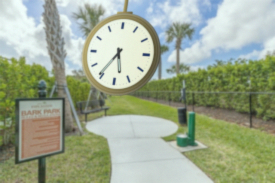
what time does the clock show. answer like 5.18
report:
5.36
